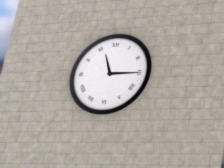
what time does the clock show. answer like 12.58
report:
11.15
